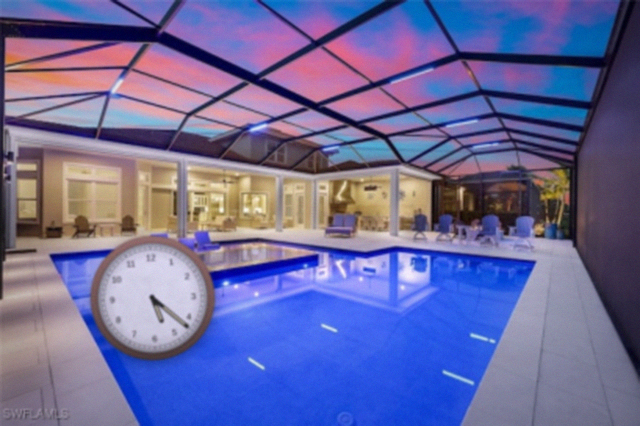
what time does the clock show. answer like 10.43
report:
5.22
